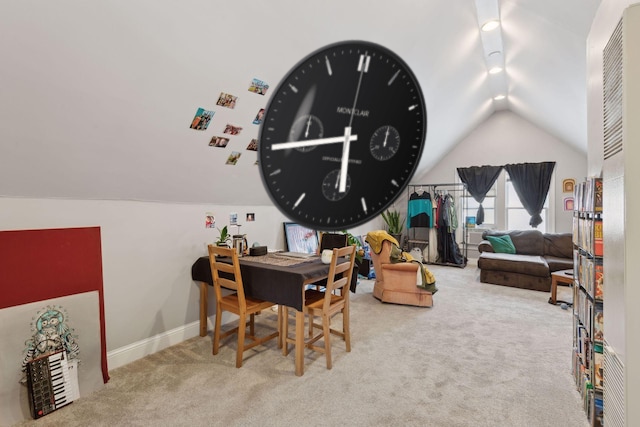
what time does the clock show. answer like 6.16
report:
5.43
